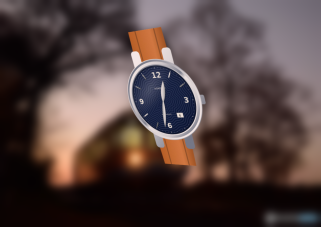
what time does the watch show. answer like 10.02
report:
12.32
